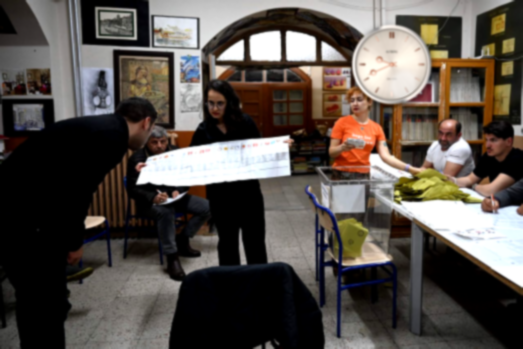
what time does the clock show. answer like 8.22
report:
9.41
